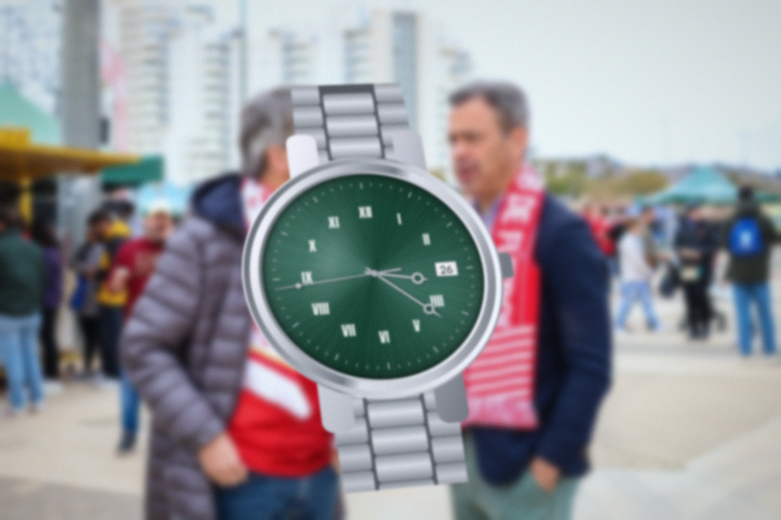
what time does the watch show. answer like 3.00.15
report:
3.21.44
